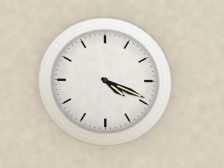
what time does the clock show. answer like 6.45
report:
4.19
